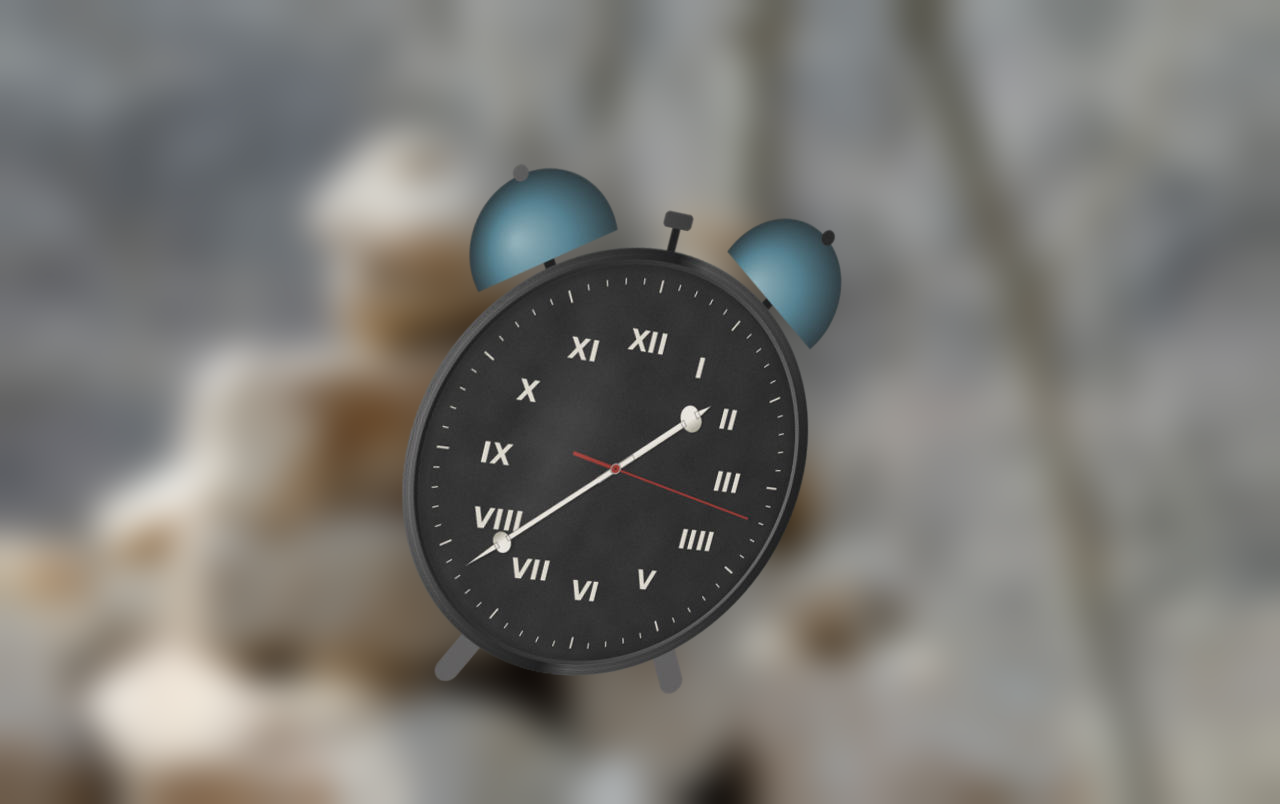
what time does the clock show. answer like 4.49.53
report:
1.38.17
